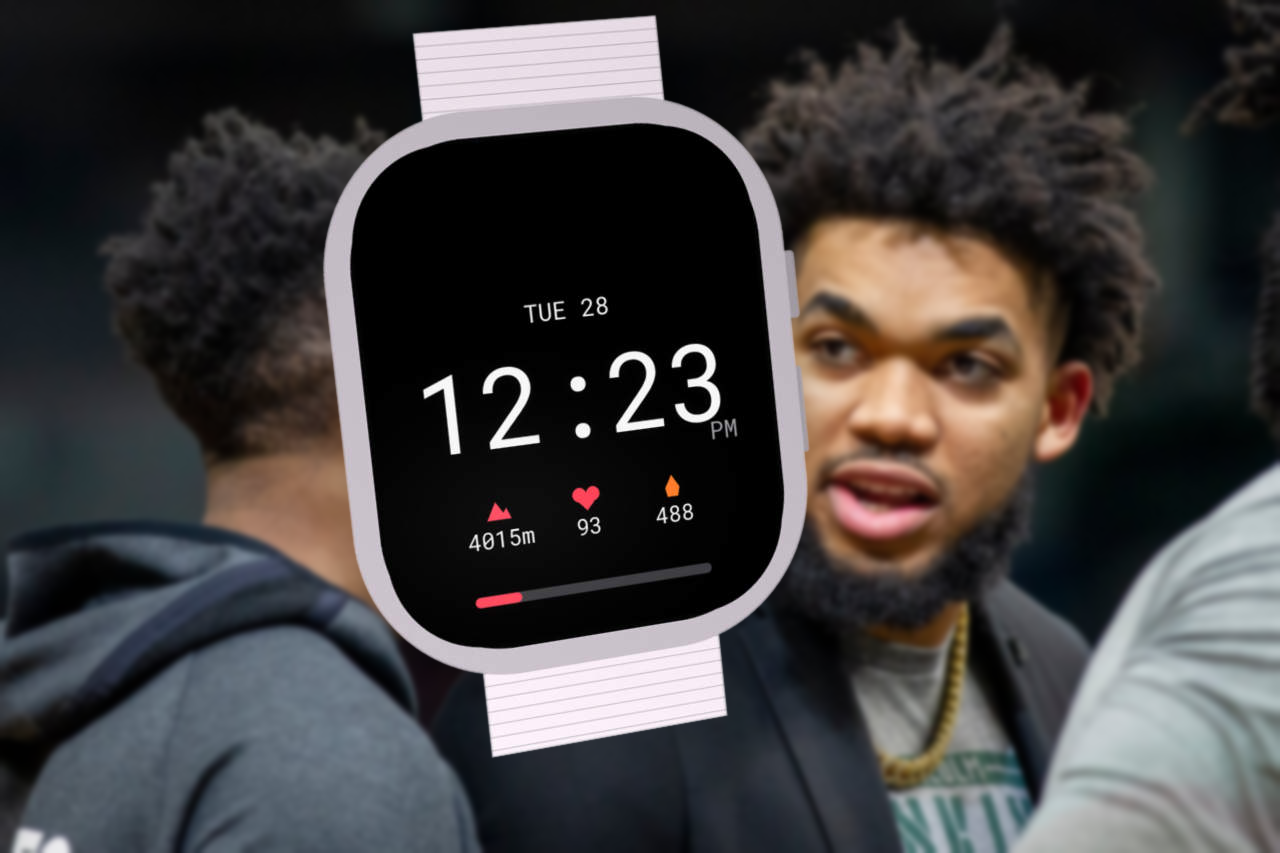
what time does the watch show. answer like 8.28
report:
12.23
